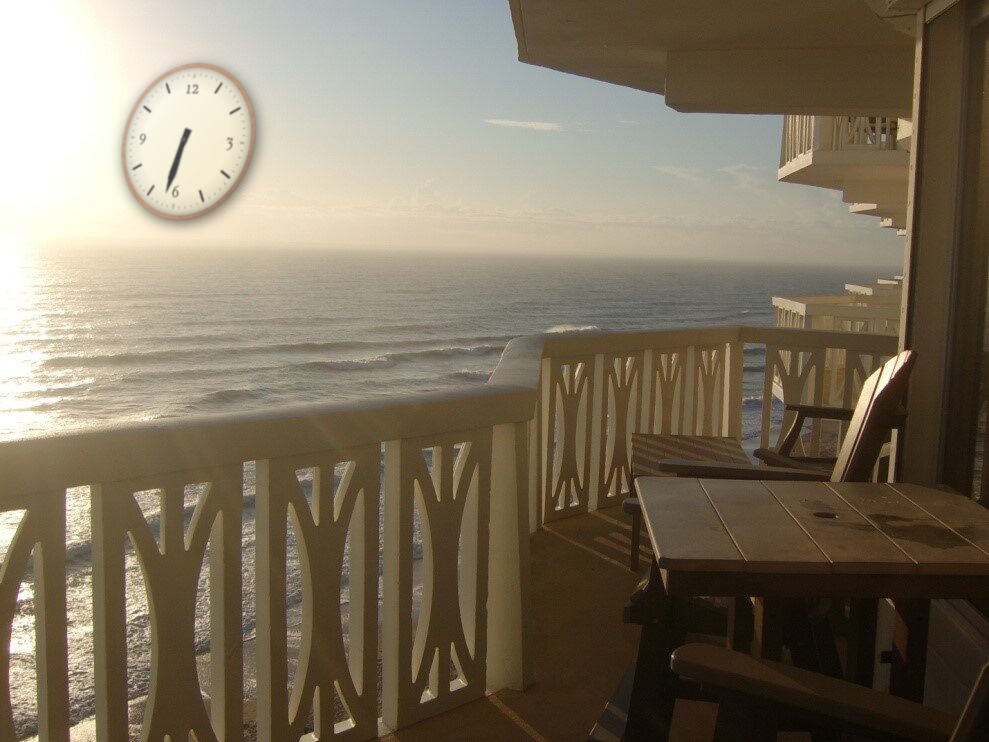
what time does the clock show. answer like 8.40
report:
6.32
